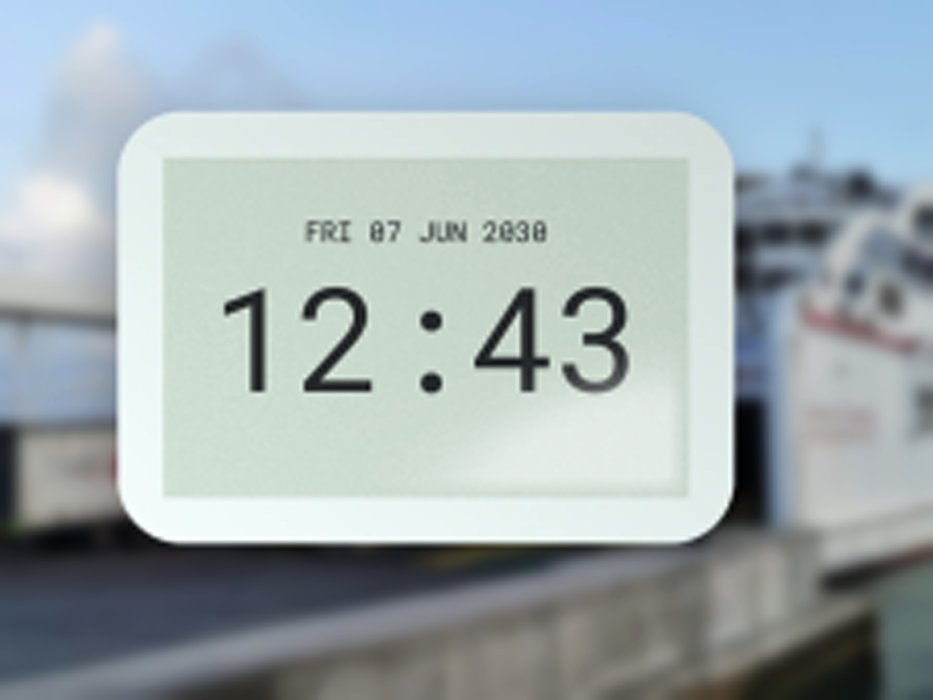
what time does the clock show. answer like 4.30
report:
12.43
